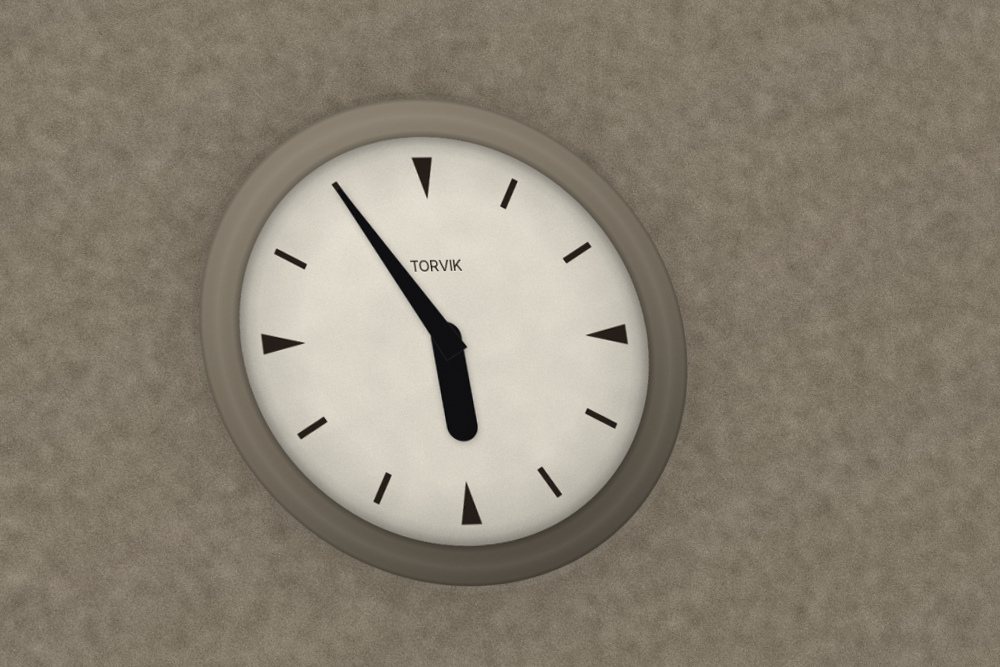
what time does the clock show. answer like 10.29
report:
5.55
